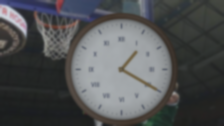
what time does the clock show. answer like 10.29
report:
1.20
